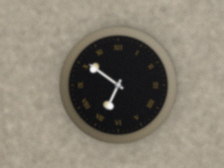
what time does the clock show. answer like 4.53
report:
6.51
